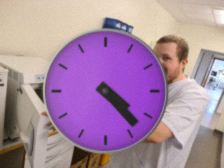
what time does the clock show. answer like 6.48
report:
4.23
